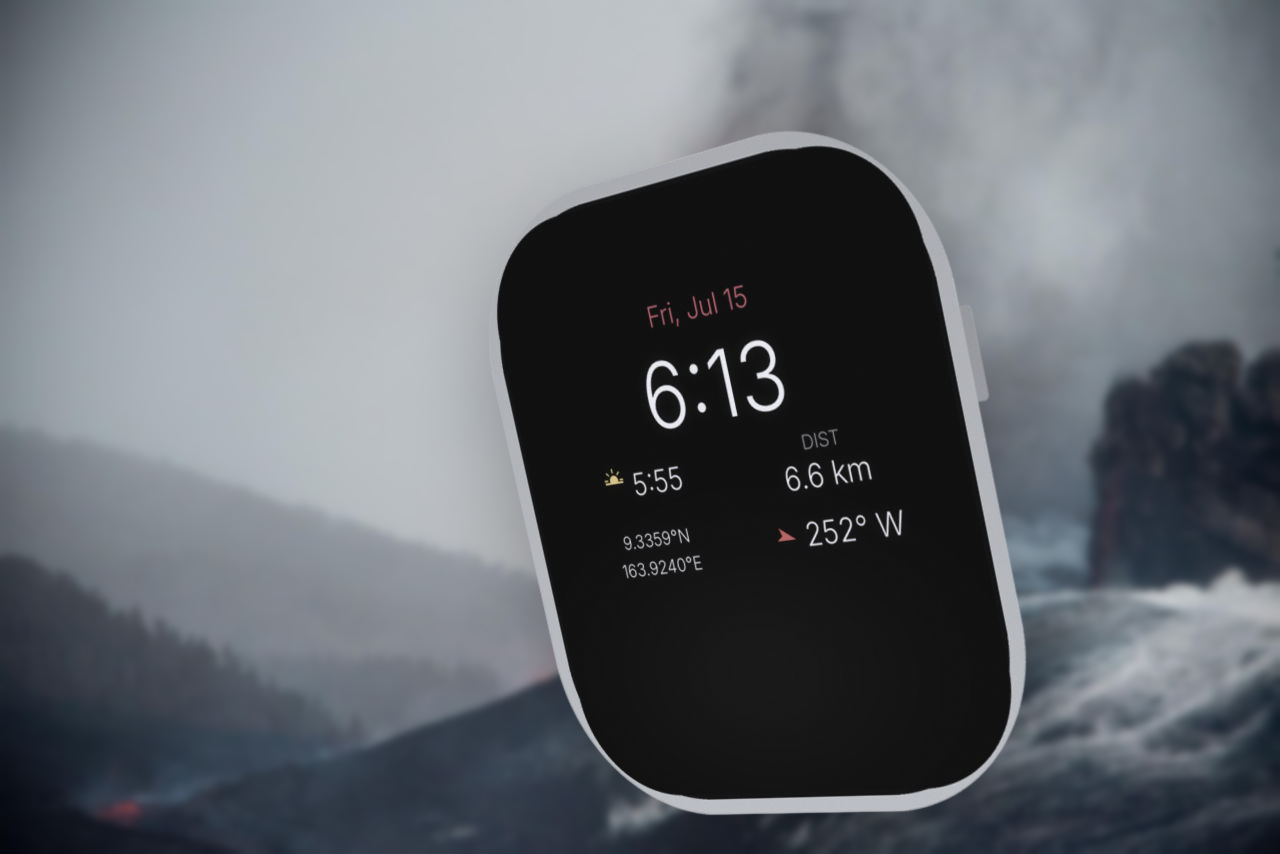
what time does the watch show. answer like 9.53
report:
6.13
